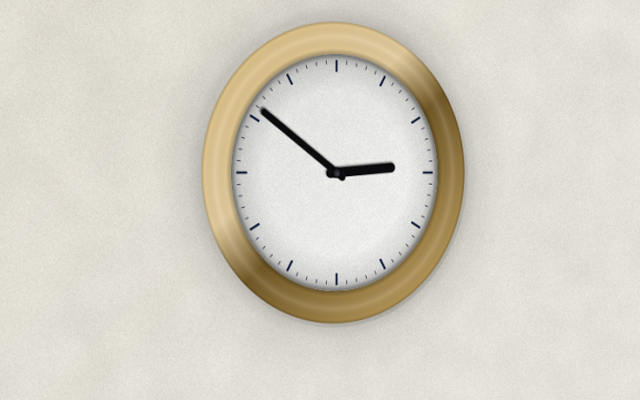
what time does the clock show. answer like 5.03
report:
2.51
